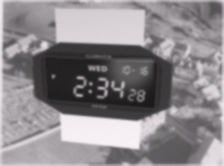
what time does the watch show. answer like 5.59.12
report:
2.34.28
